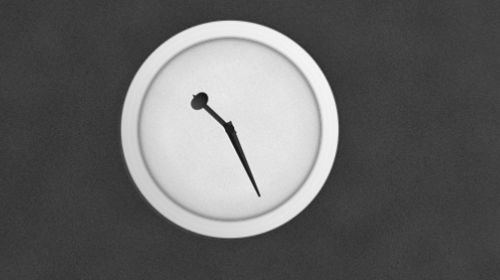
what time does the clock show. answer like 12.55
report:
10.26
